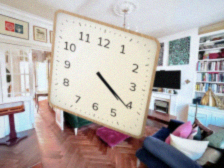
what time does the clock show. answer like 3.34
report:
4.21
